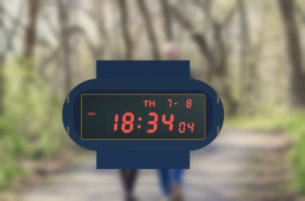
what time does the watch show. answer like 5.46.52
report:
18.34.04
